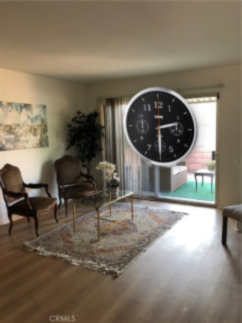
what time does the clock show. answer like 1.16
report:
2.30
